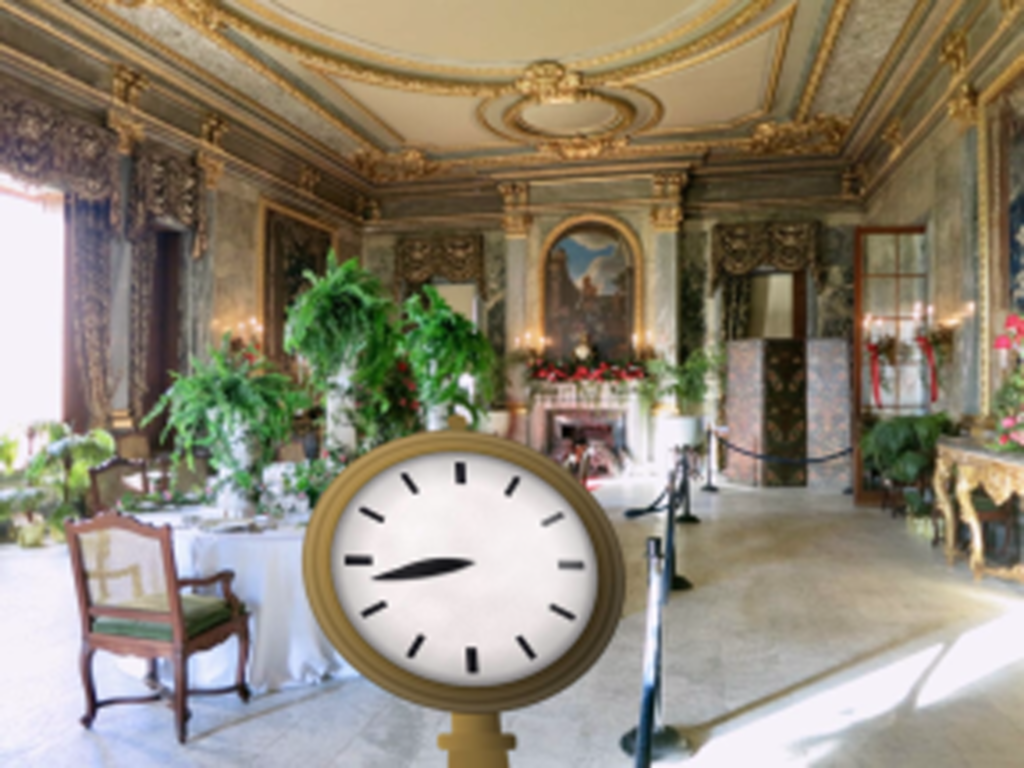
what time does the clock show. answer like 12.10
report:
8.43
